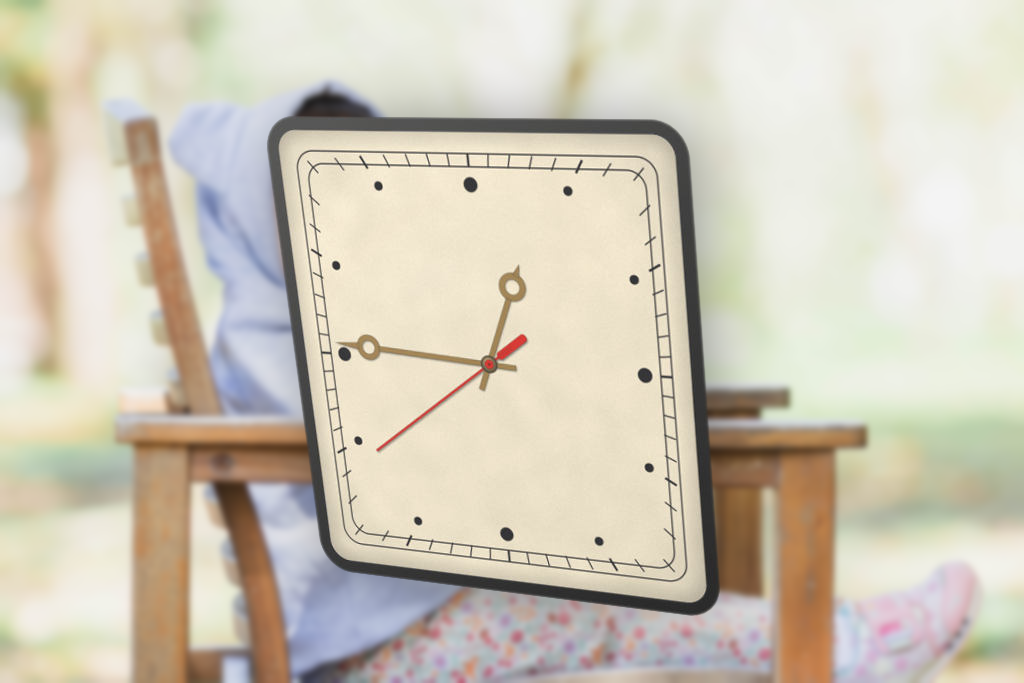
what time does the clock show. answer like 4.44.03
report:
12.45.39
